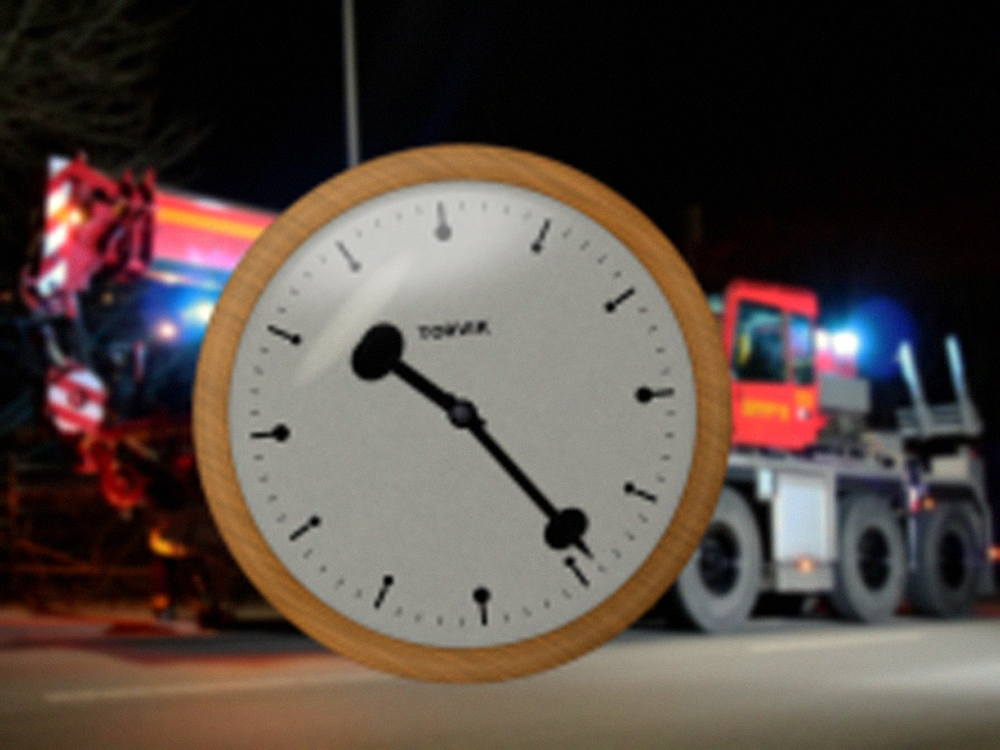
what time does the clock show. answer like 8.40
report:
10.24
